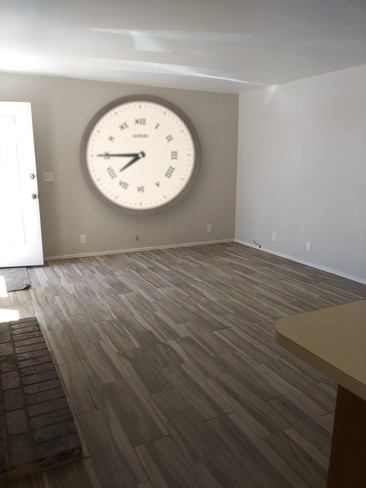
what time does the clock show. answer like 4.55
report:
7.45
